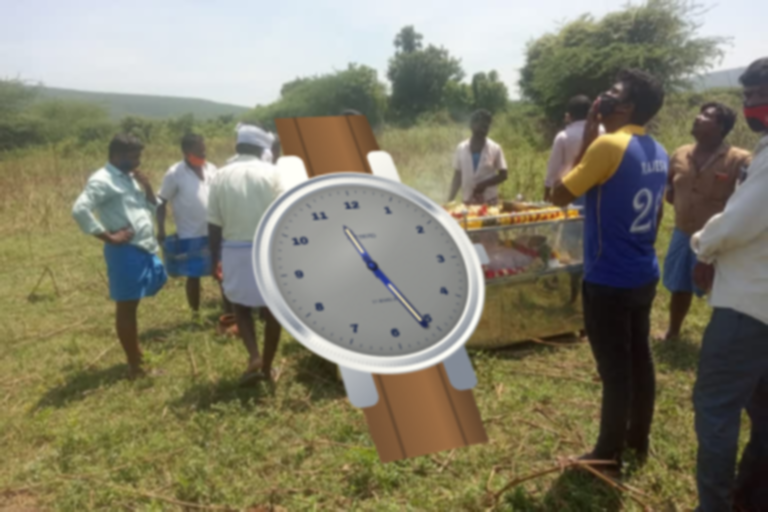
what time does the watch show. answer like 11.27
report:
11.26
